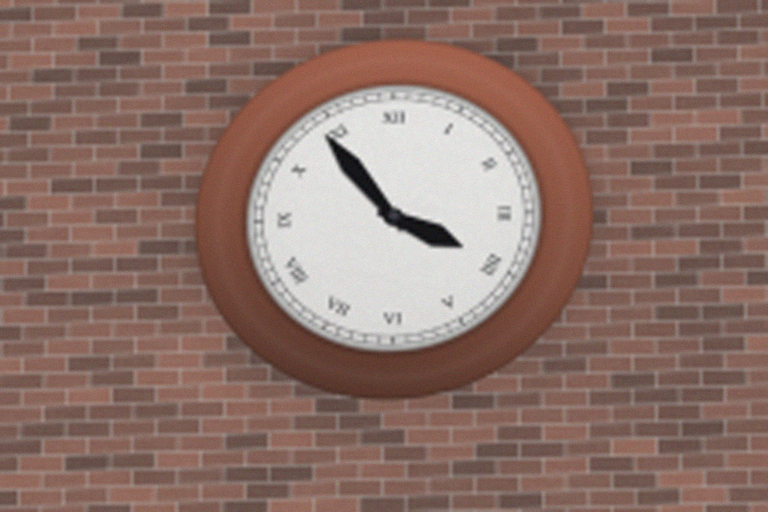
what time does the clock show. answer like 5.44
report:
3.54
